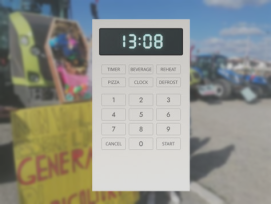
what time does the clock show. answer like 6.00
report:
13.08
